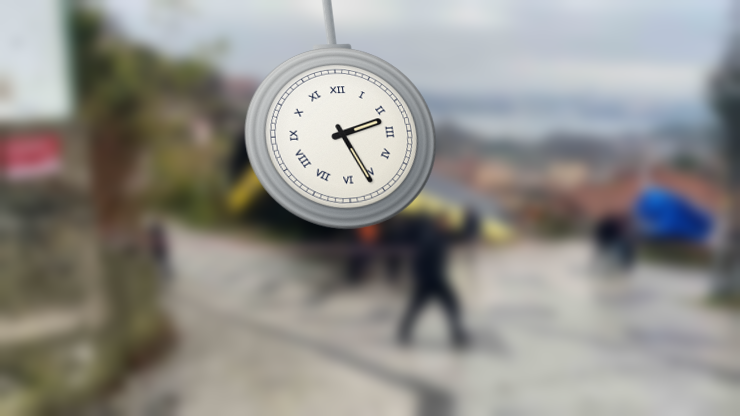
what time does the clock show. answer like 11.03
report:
2.26
